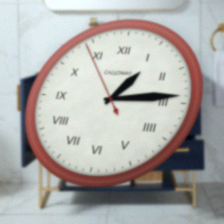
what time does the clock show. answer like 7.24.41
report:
1.13.54
